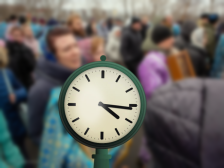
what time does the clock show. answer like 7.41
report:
4.16
